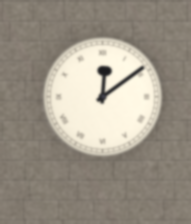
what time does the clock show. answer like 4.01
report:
12.09
